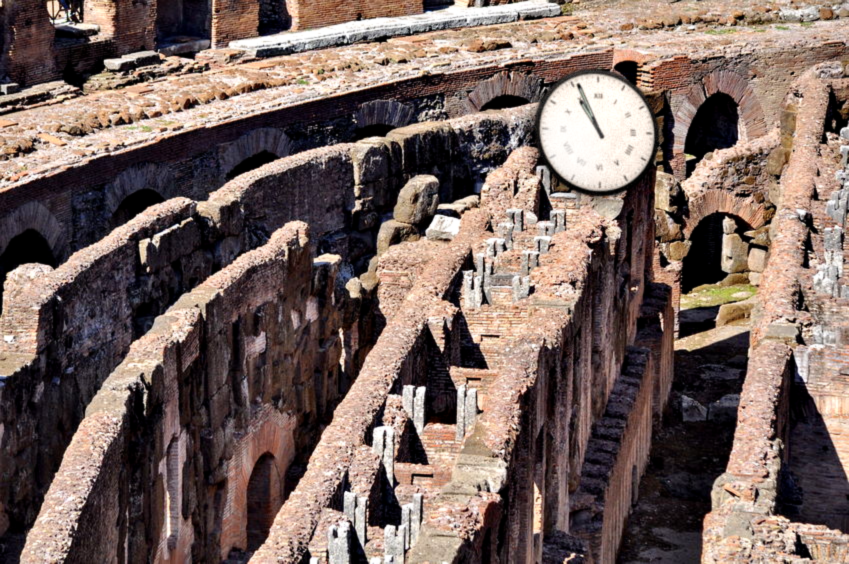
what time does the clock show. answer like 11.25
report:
10.56
